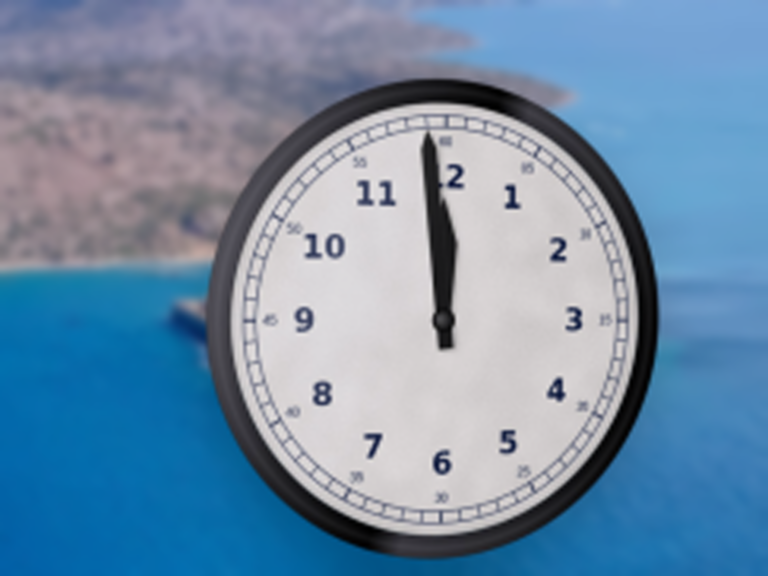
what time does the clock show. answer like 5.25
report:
11.59
